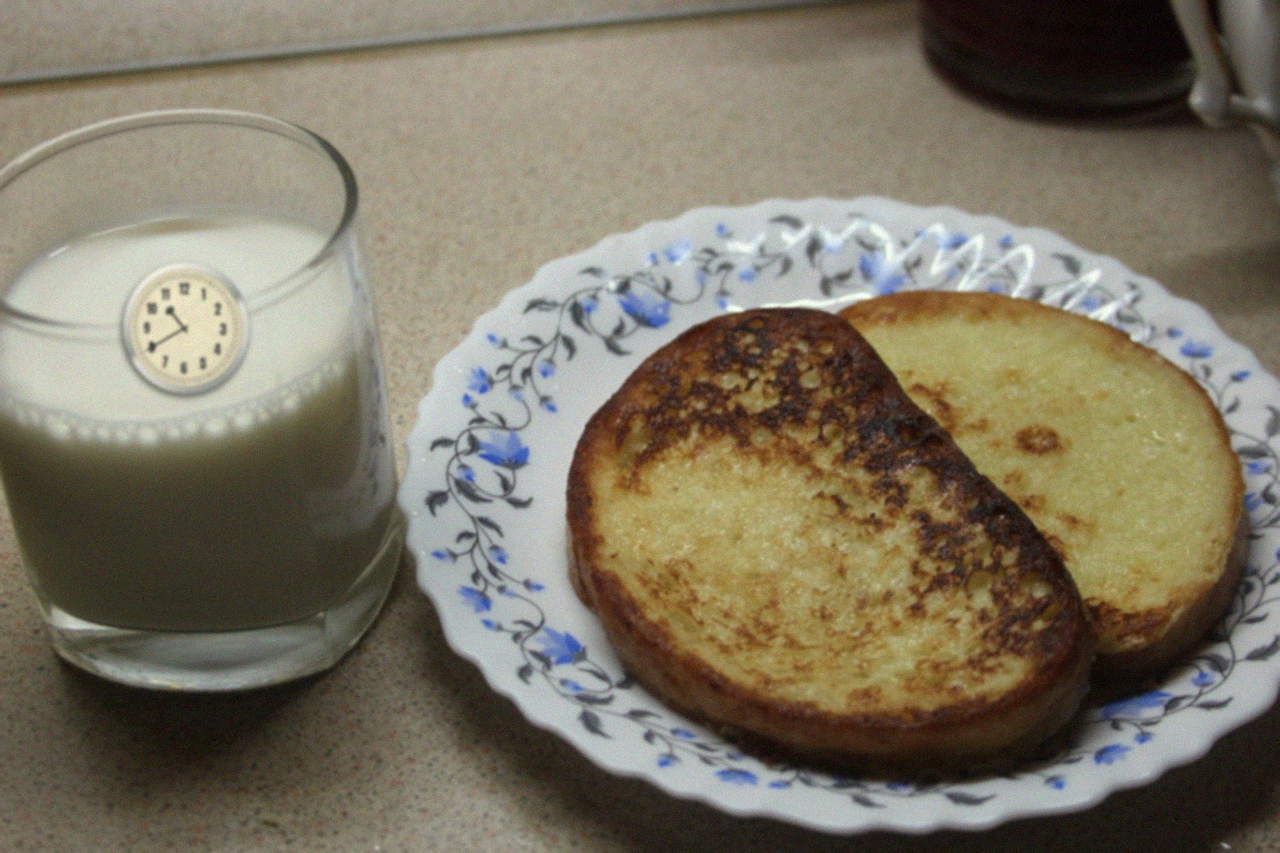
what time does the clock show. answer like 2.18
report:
10.40
